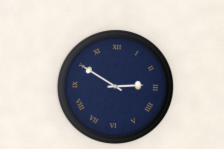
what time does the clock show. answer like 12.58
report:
2.50
